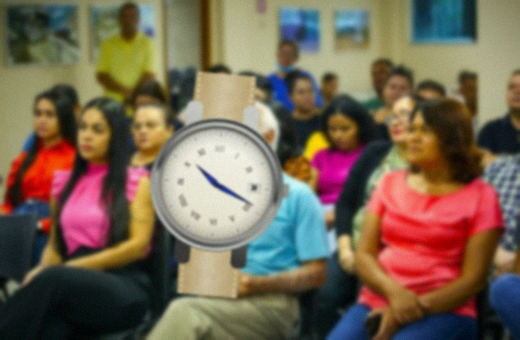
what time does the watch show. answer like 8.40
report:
10.19
